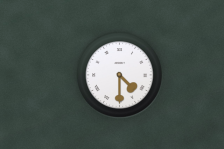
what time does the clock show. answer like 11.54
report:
4.30
